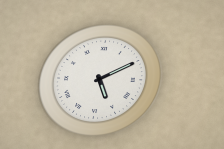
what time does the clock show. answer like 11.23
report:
5.10
